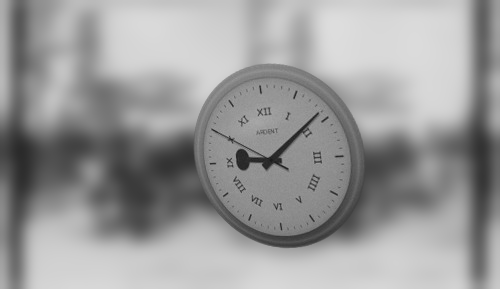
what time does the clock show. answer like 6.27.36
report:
9.08.50
